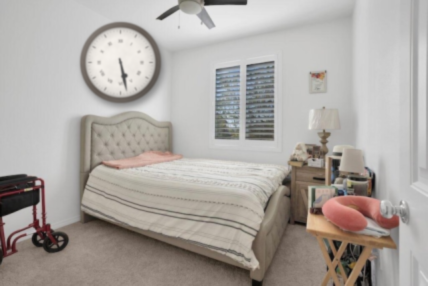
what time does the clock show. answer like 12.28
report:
5.28
